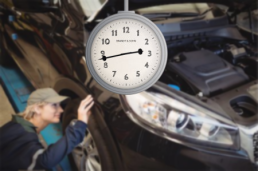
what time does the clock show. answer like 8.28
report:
2.43
